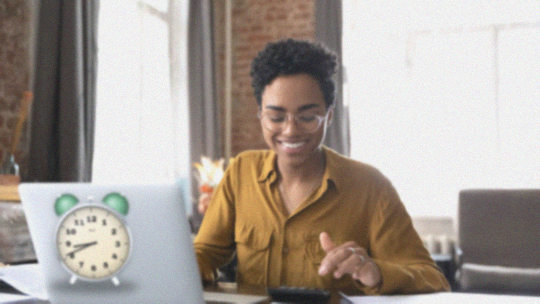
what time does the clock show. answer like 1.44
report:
8.41
